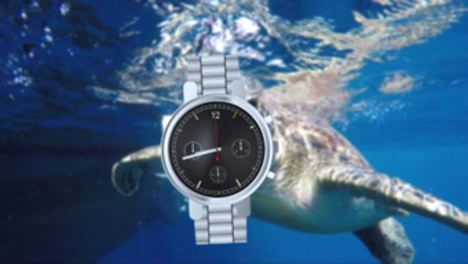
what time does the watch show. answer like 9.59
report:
8.43
